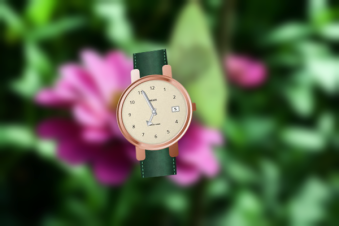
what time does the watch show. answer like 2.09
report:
6.56
